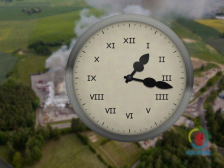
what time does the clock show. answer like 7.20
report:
1.17
